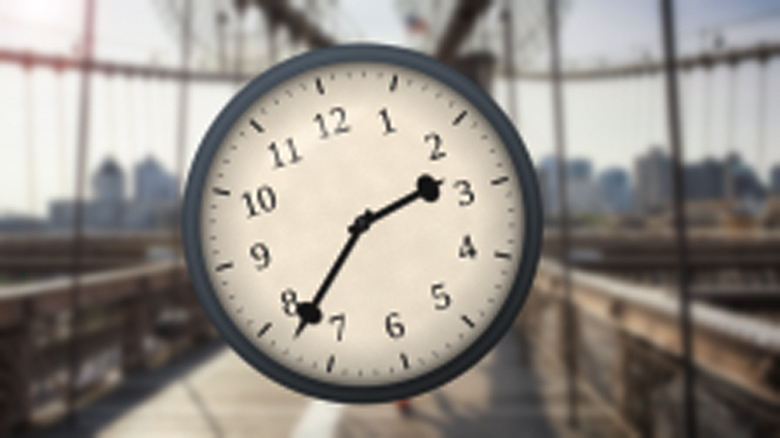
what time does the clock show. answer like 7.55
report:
2.38
